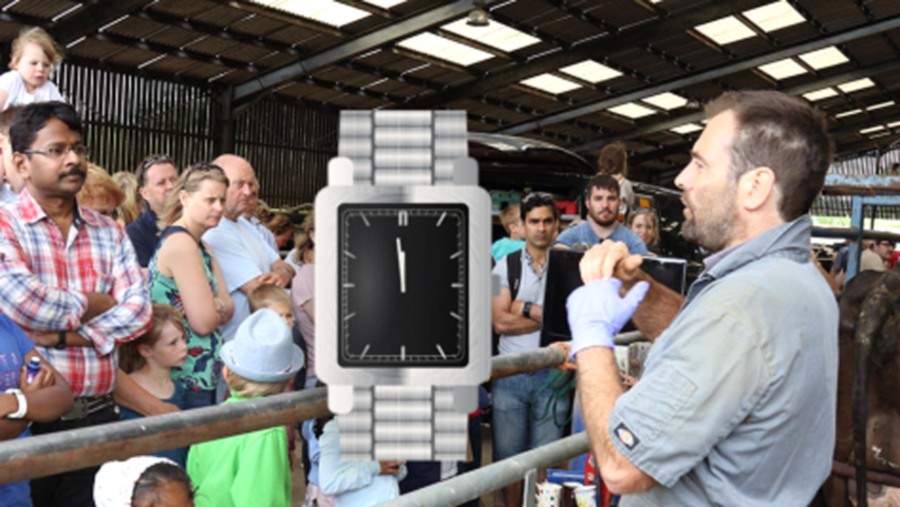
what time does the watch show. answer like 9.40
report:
11.59
